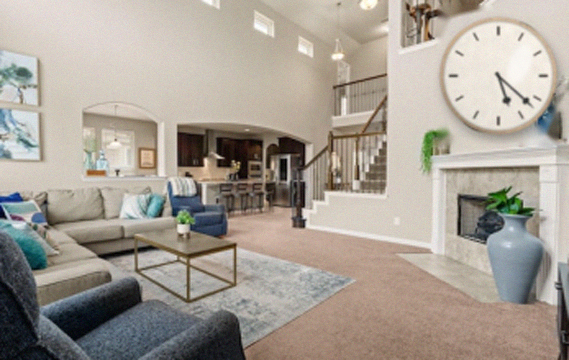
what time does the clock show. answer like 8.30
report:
5.22
